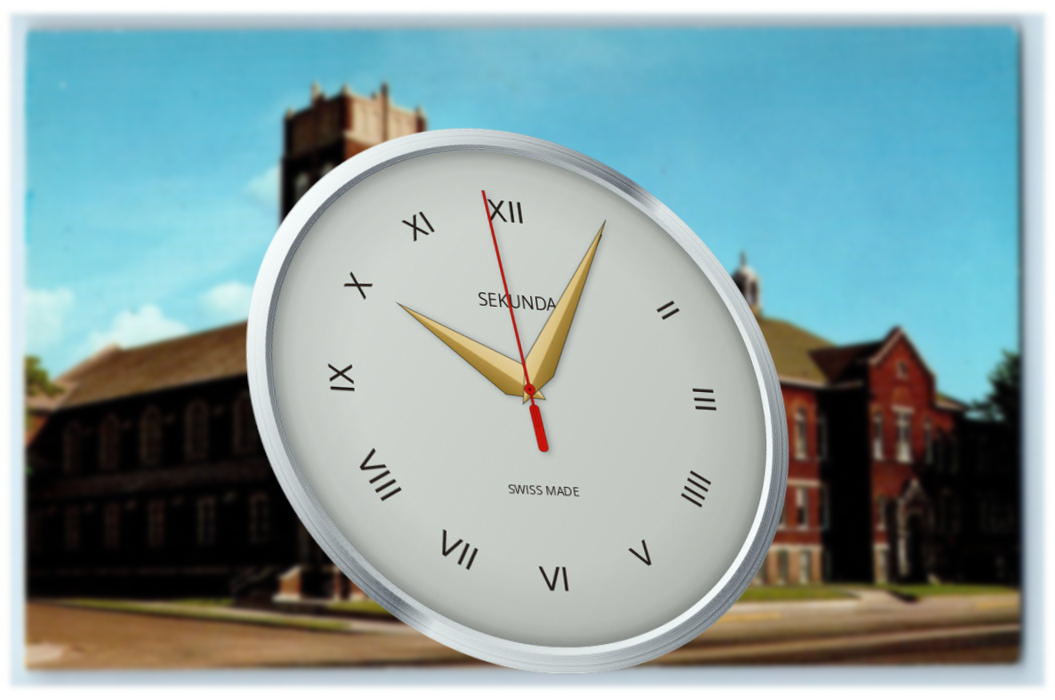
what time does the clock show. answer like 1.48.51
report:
10.04.59
